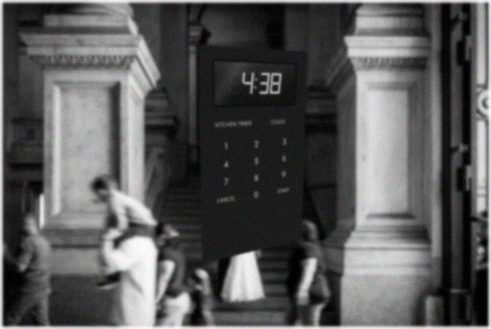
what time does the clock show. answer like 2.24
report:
4.38
